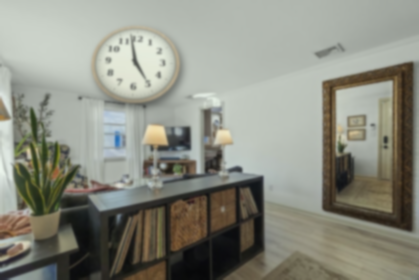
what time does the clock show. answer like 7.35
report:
4.58
